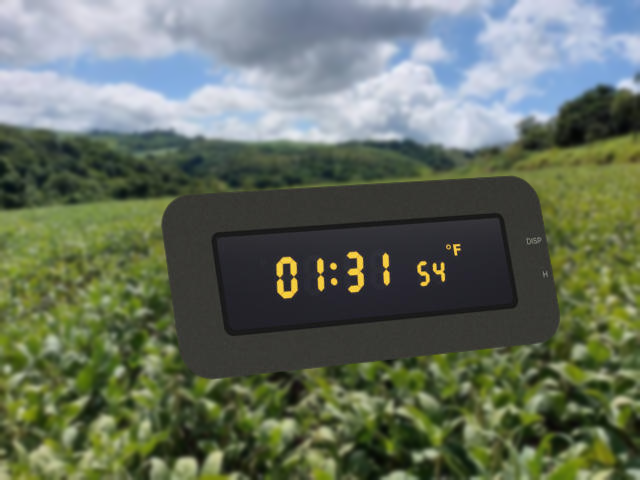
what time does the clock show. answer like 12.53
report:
1.31
